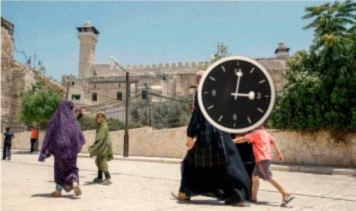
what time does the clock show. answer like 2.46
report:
3.01
